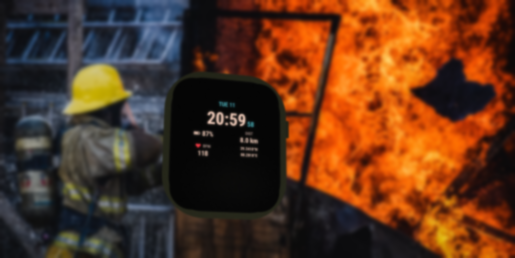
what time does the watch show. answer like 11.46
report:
20.59
